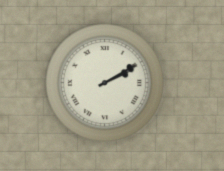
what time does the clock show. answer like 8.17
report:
2.10
